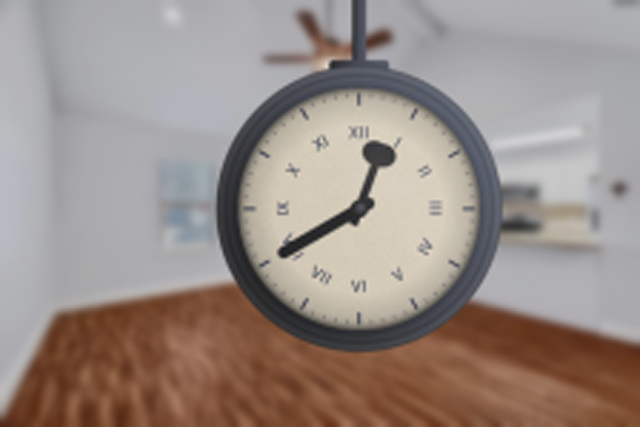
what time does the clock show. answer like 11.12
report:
12.40
